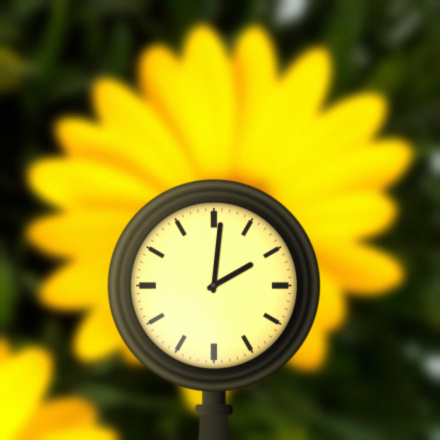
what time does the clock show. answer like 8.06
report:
2.01
